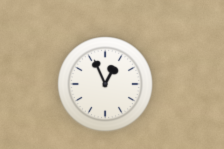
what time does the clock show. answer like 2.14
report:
12.56
